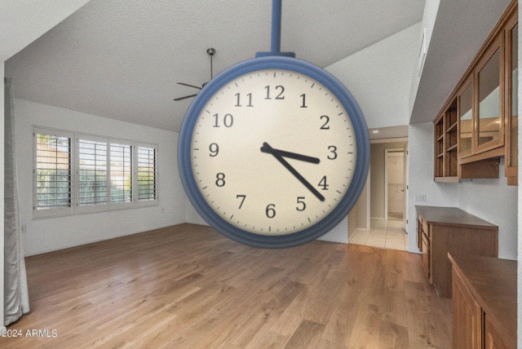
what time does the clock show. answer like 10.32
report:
3.22
